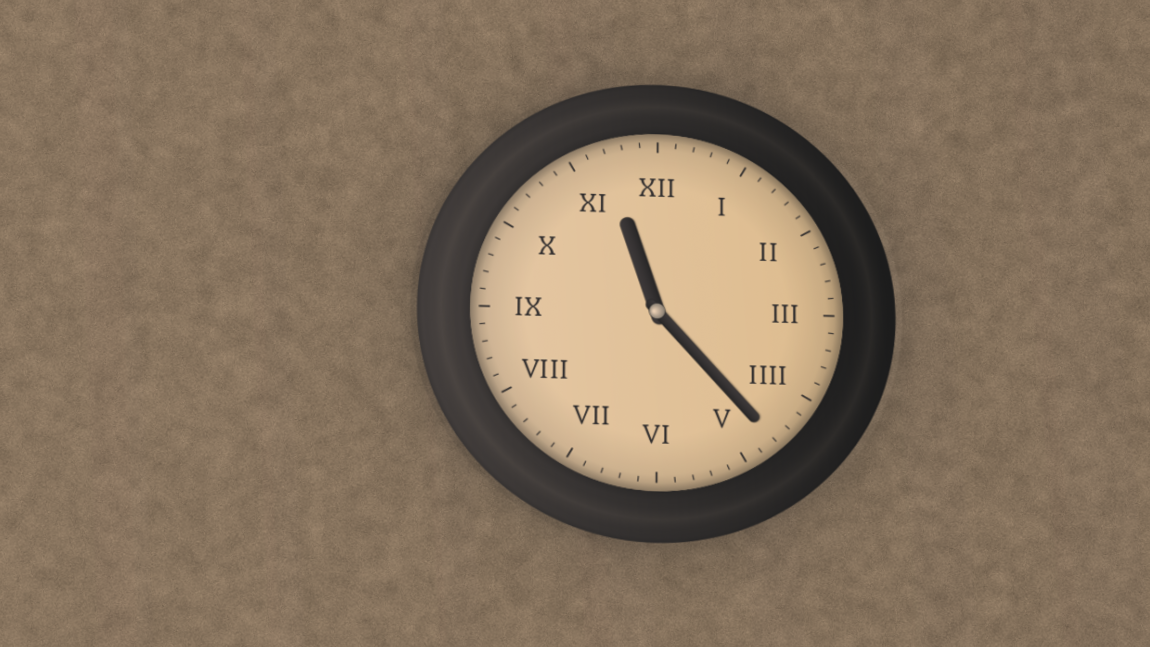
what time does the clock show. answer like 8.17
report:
11.23
